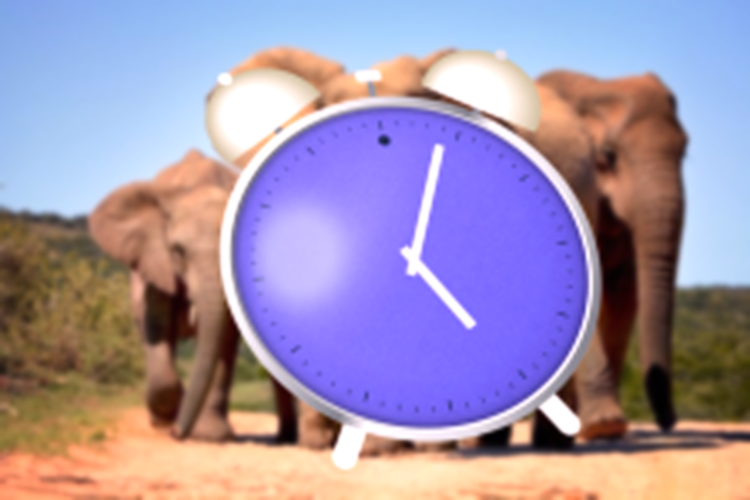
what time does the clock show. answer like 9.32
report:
5.04
